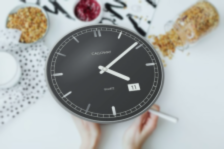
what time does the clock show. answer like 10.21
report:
4.09
